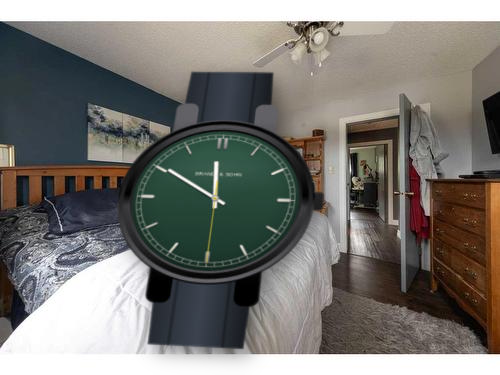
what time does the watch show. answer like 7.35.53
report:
11.50.30
